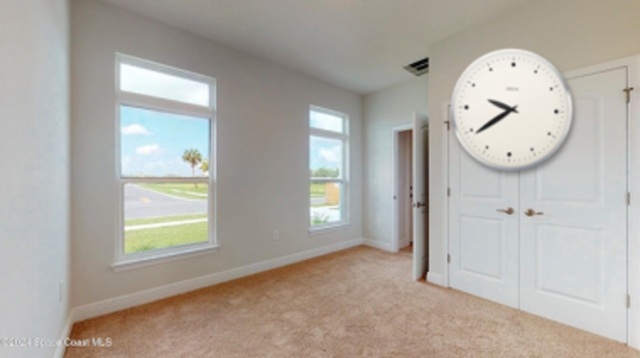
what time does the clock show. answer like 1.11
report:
9.39
